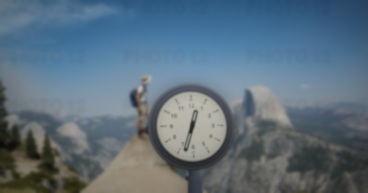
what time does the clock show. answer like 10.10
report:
12.33
